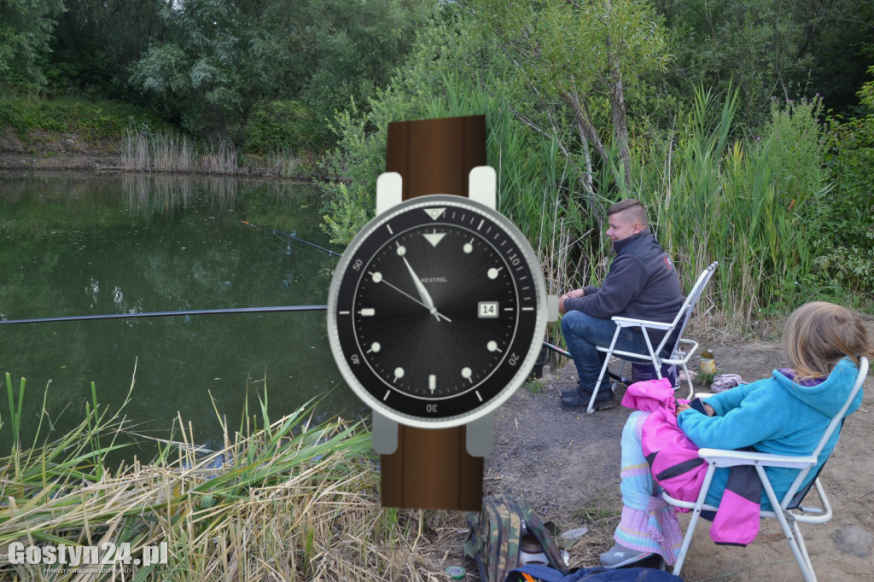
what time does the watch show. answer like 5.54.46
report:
10.54.50
